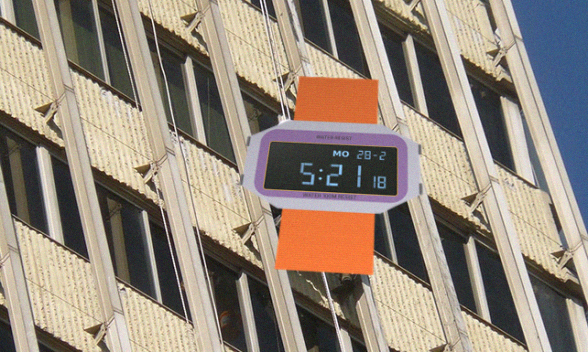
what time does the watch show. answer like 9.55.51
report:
5.21.18
